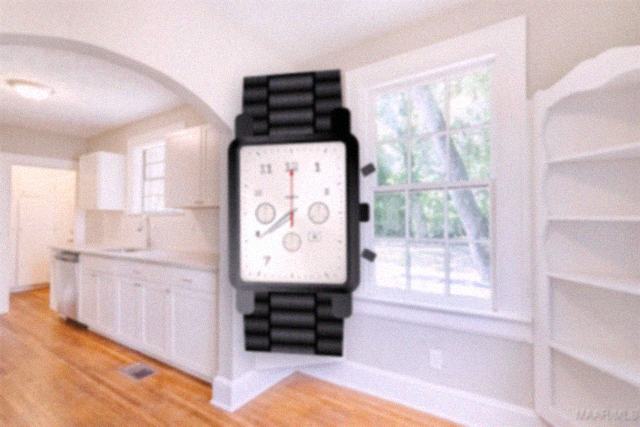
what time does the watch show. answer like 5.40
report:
7.39
